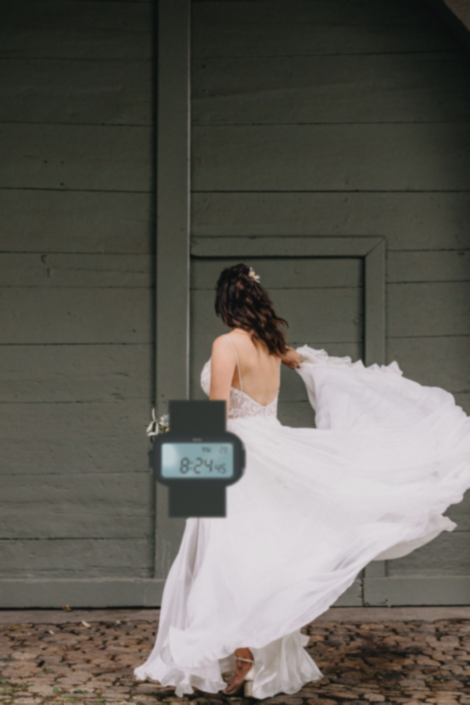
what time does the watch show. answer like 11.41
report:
8.24
